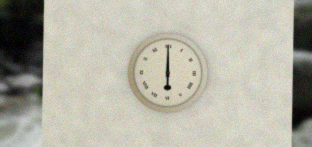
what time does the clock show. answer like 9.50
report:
6.00
